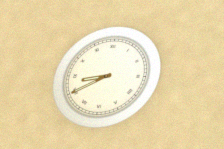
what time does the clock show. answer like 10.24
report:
8.40
